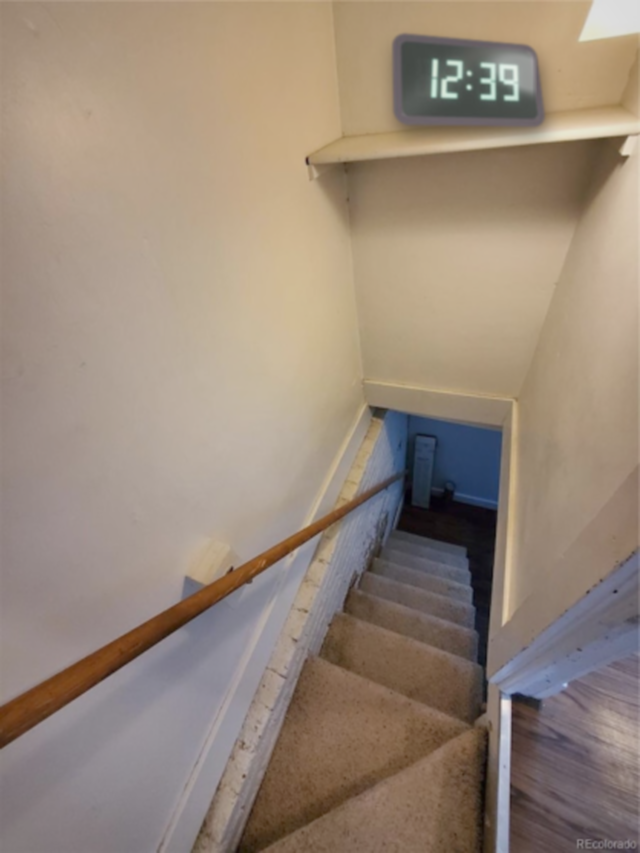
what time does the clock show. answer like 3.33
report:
12.39
